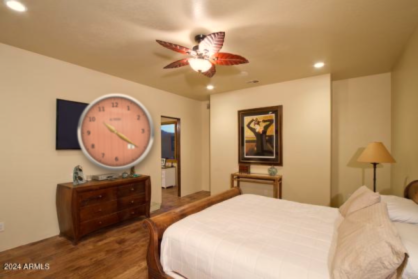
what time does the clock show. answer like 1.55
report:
10.21
